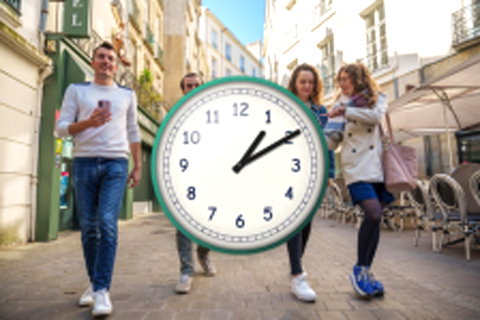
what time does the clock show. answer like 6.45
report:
1.10
